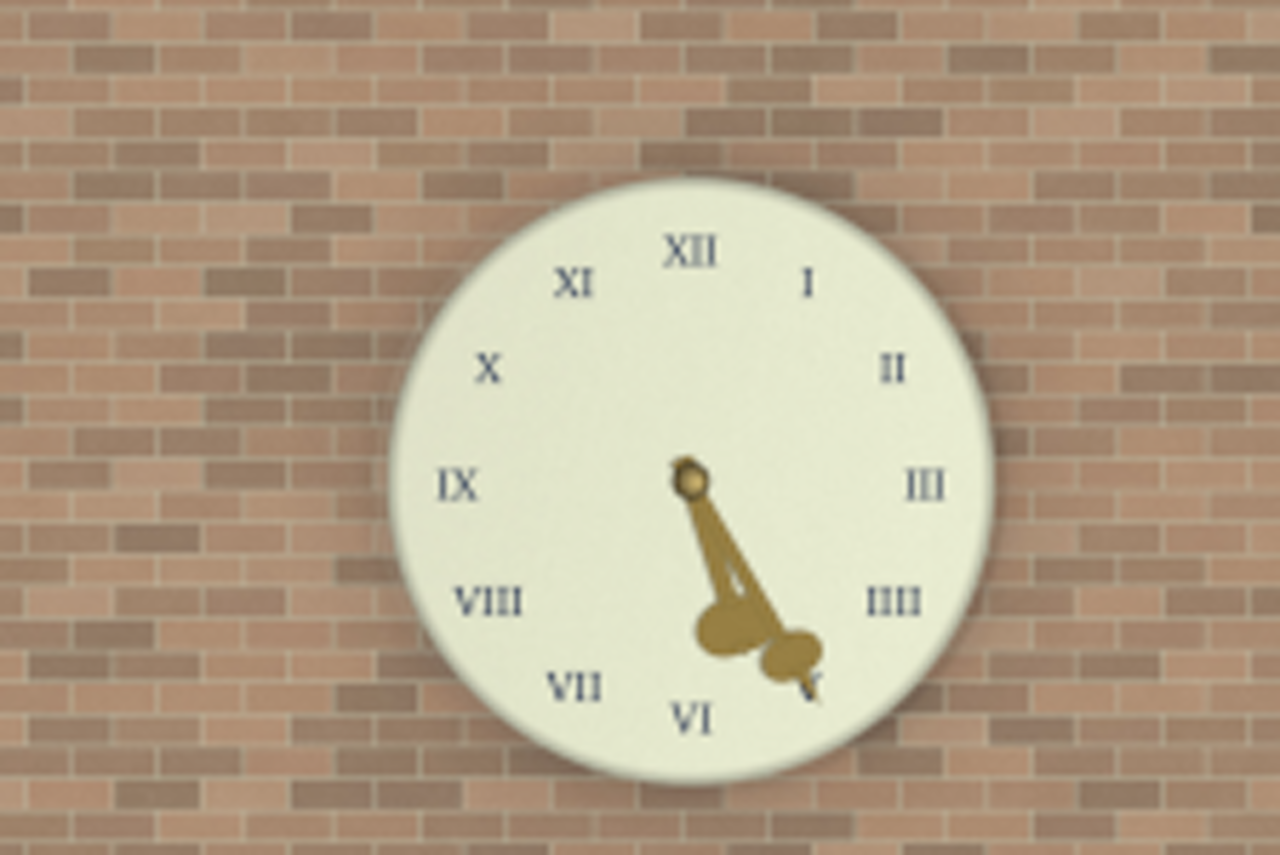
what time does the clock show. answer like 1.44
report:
5.25
